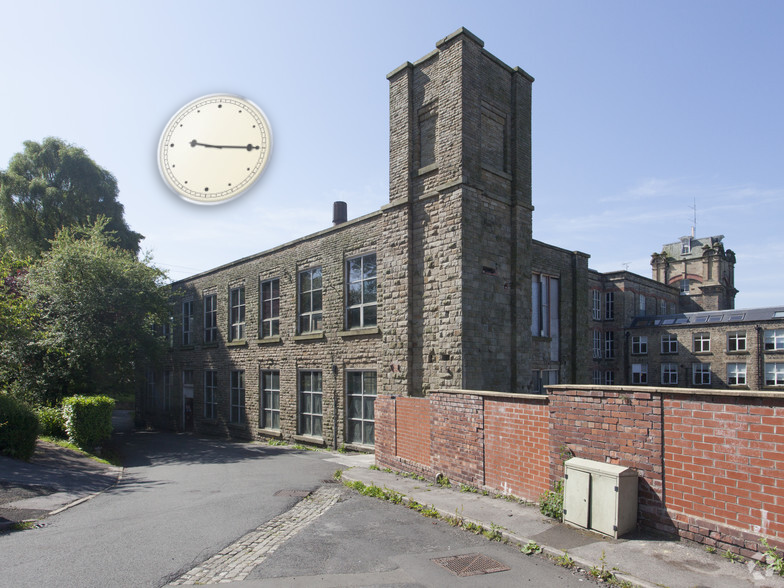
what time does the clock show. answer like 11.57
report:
9.15
